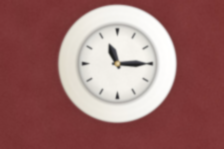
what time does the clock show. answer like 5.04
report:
11.15
